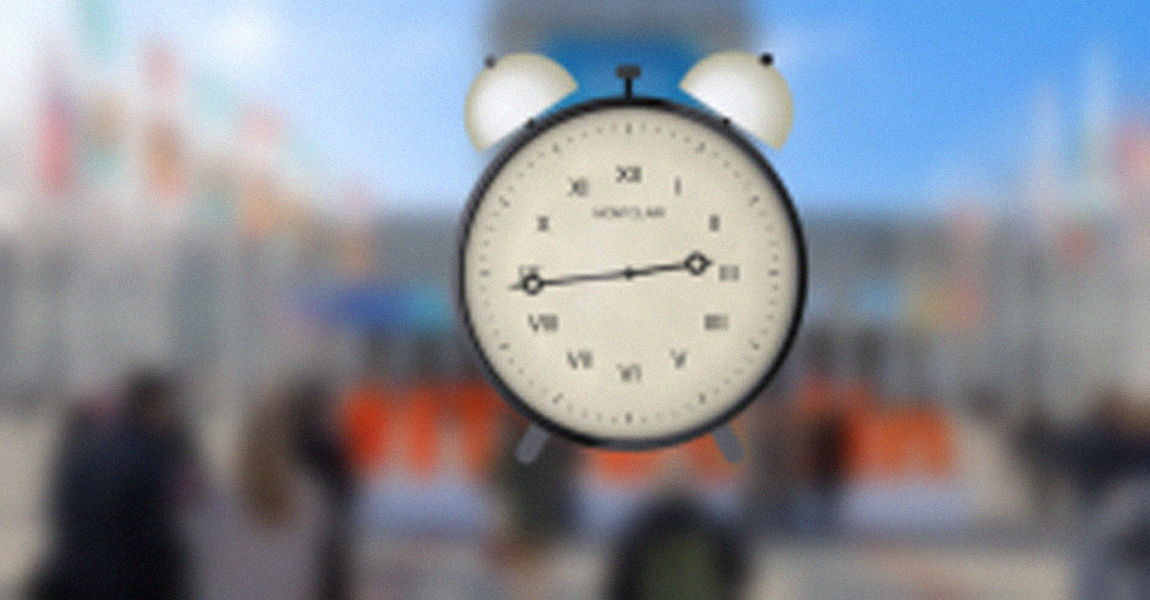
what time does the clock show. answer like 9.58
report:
2.44
